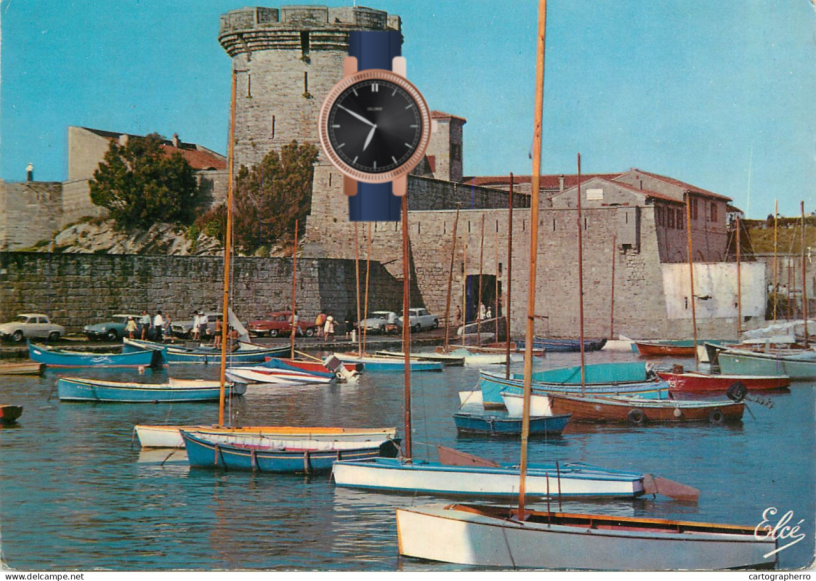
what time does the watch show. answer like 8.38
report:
6.50
